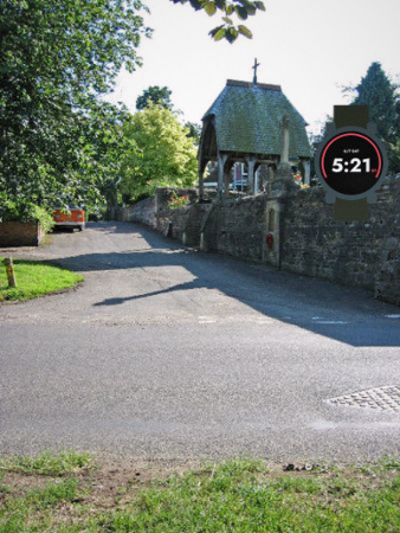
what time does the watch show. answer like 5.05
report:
5.21
